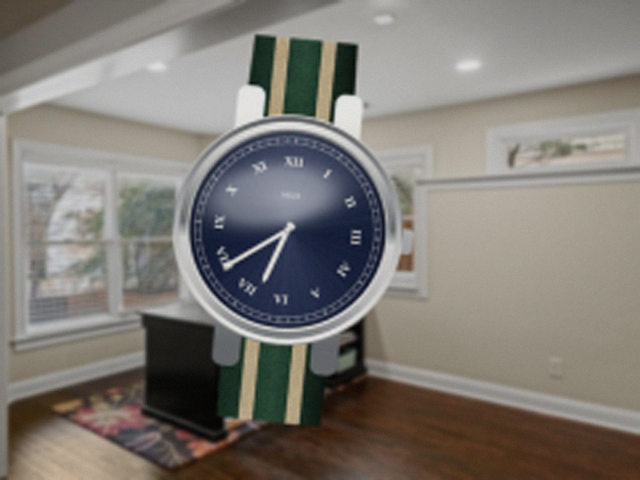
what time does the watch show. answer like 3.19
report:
6.39
